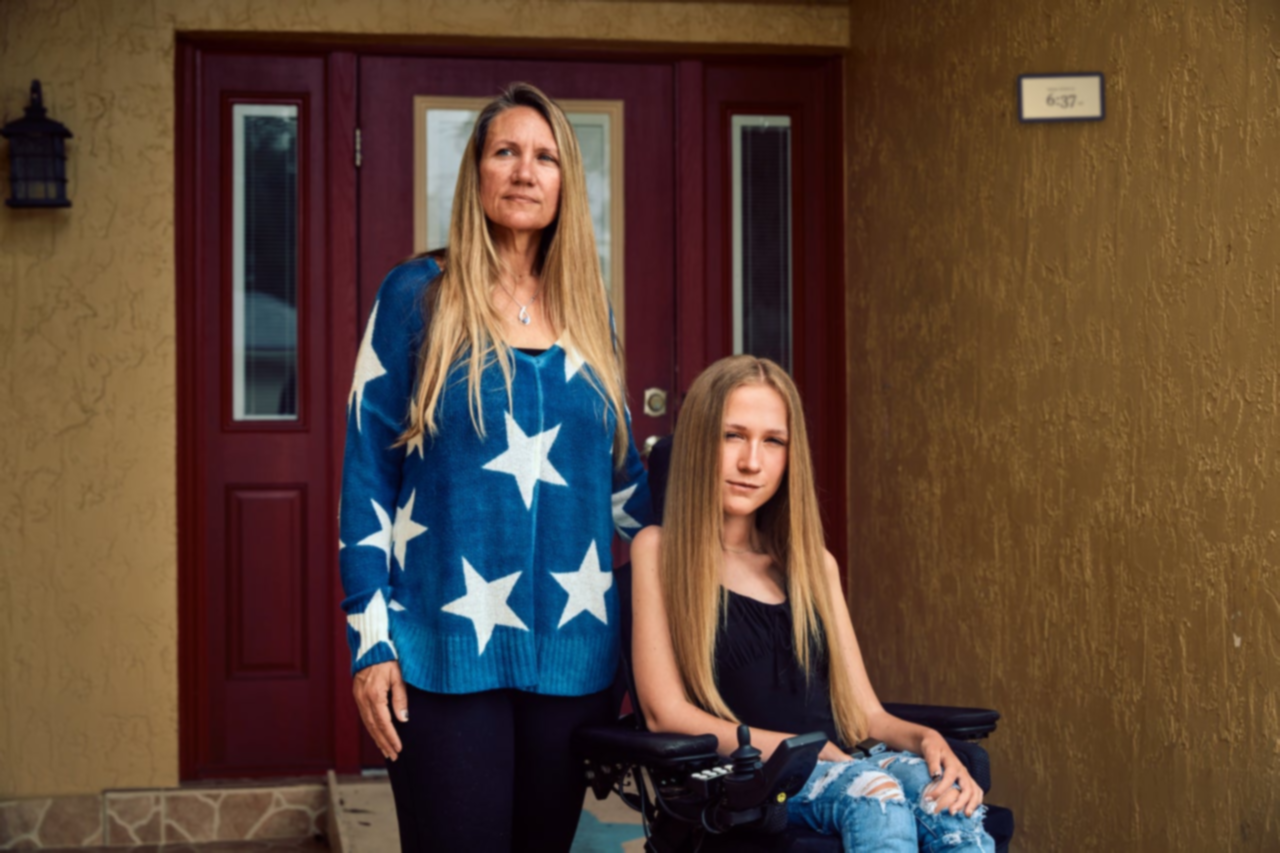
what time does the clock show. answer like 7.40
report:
6.37
